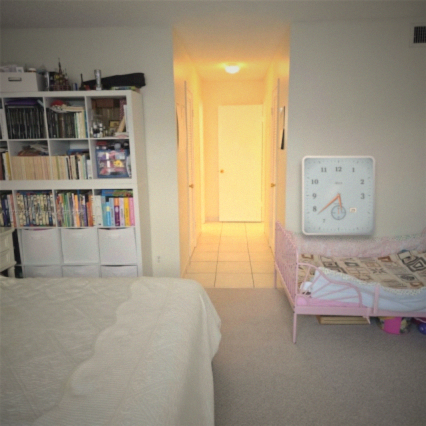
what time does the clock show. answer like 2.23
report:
5.38
